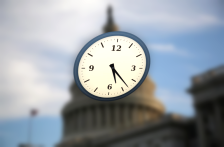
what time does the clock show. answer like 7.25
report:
5.23
